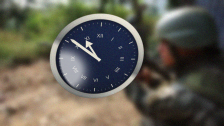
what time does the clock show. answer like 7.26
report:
10.51
